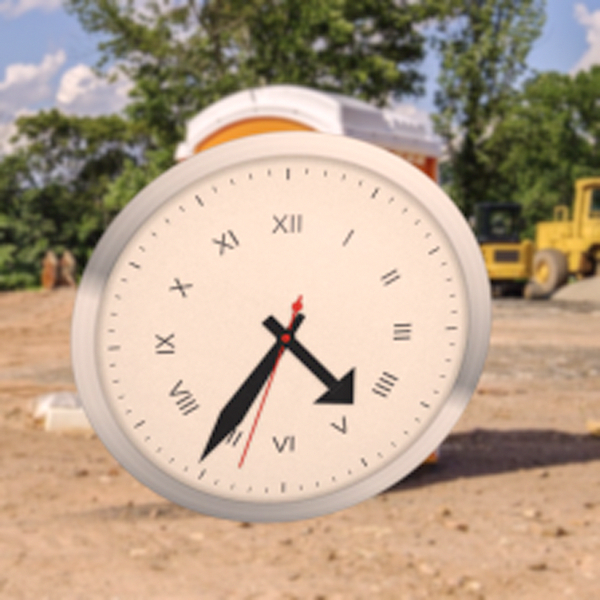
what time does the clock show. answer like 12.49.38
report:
4.35.33
